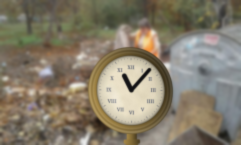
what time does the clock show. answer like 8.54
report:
11.07
